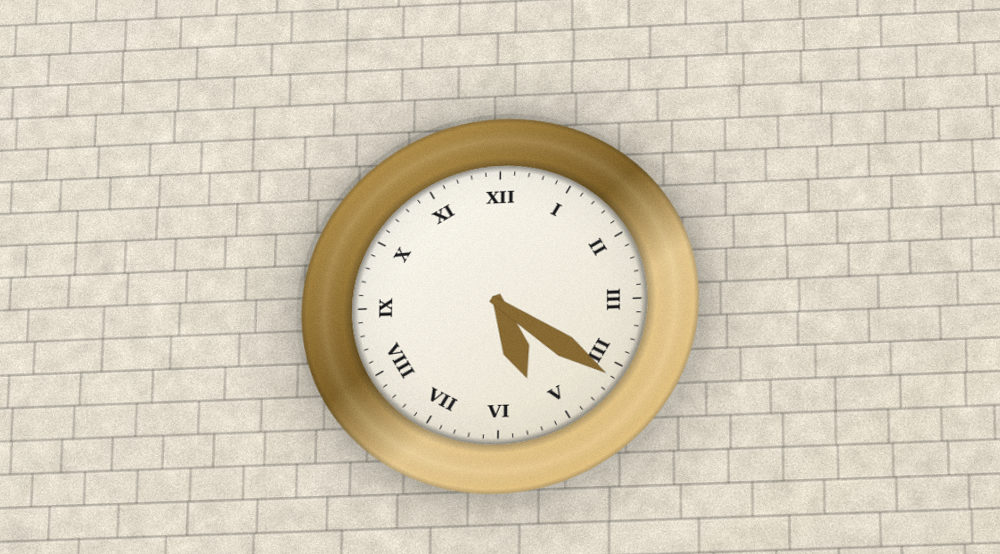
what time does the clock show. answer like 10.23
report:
5.21
